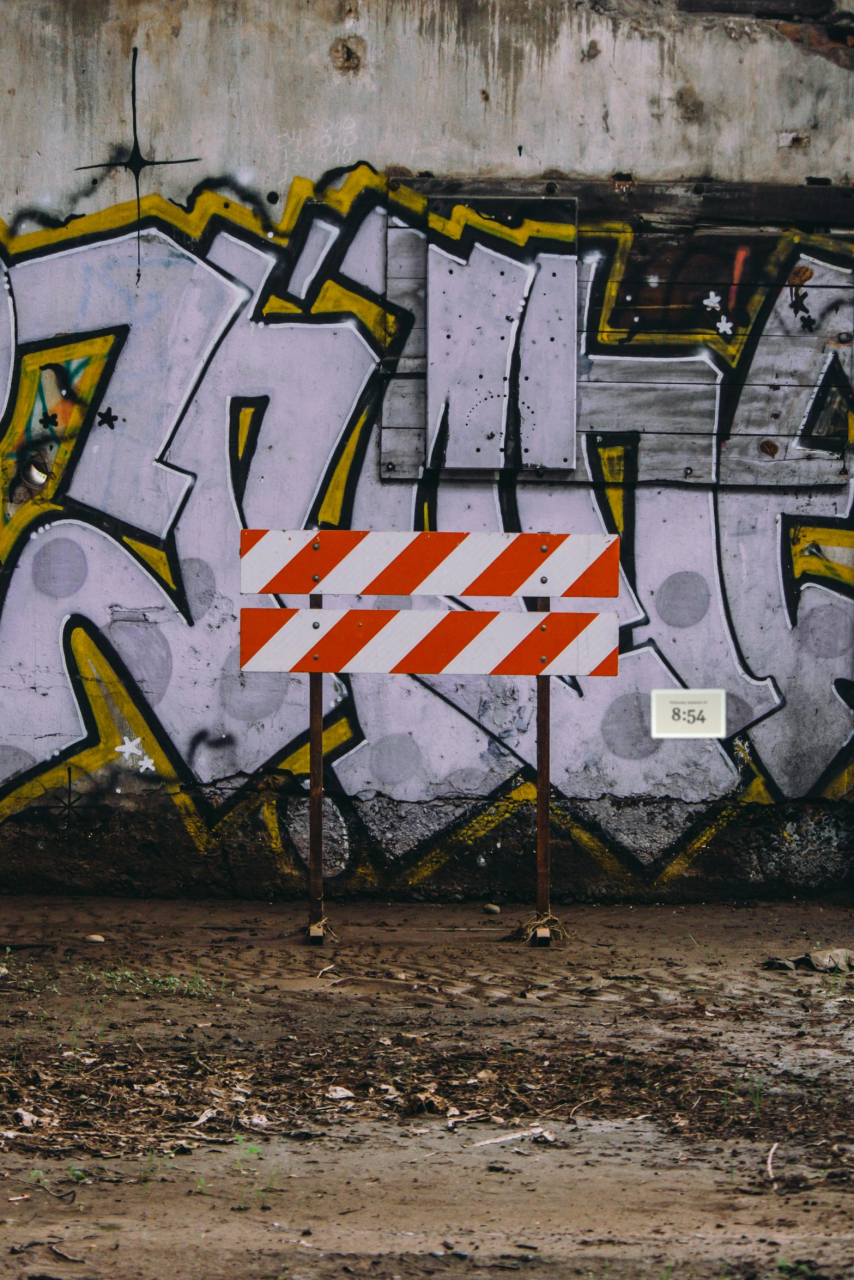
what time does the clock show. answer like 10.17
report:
8.54
